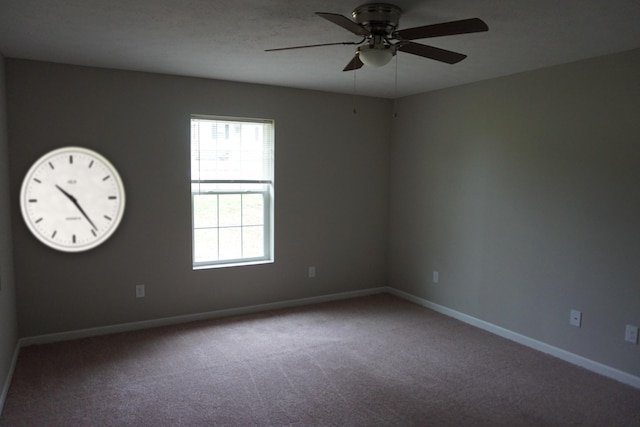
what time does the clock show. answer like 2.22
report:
10.24
